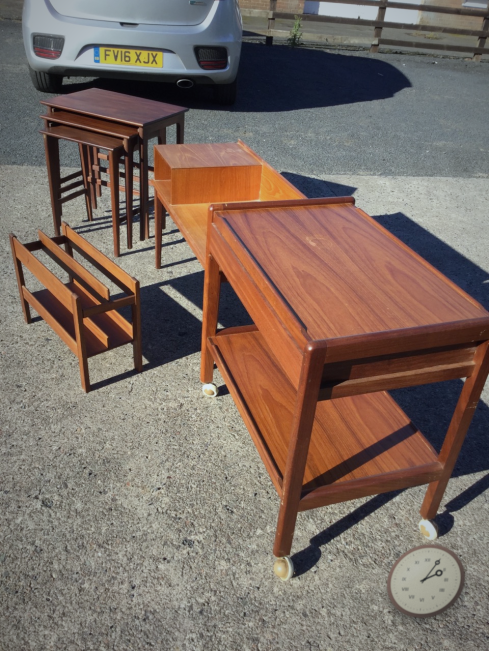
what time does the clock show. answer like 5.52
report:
2.05
